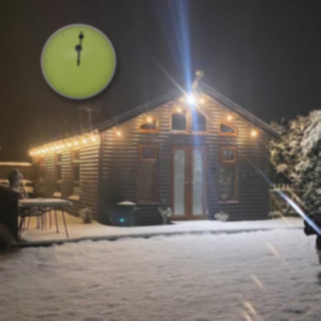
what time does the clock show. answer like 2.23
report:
12.01
